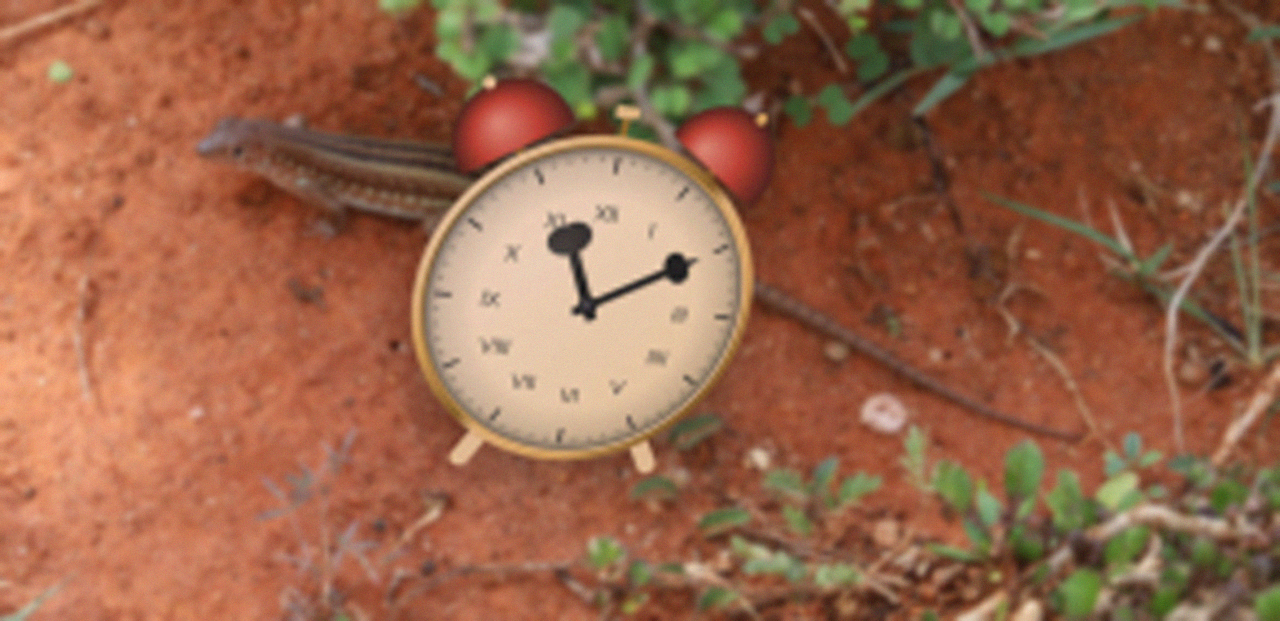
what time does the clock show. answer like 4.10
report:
11.10
